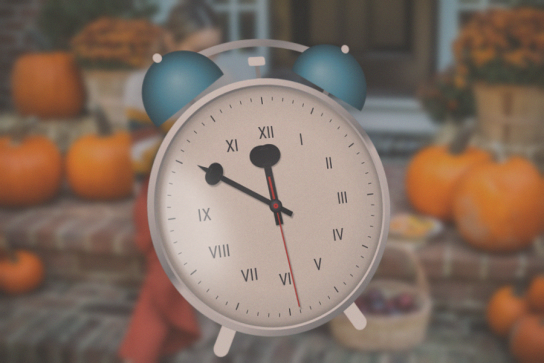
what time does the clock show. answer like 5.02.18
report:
11.50.29
